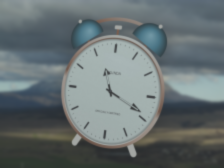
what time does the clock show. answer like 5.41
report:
11.19
